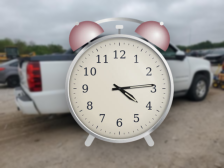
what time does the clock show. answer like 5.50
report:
4.14
